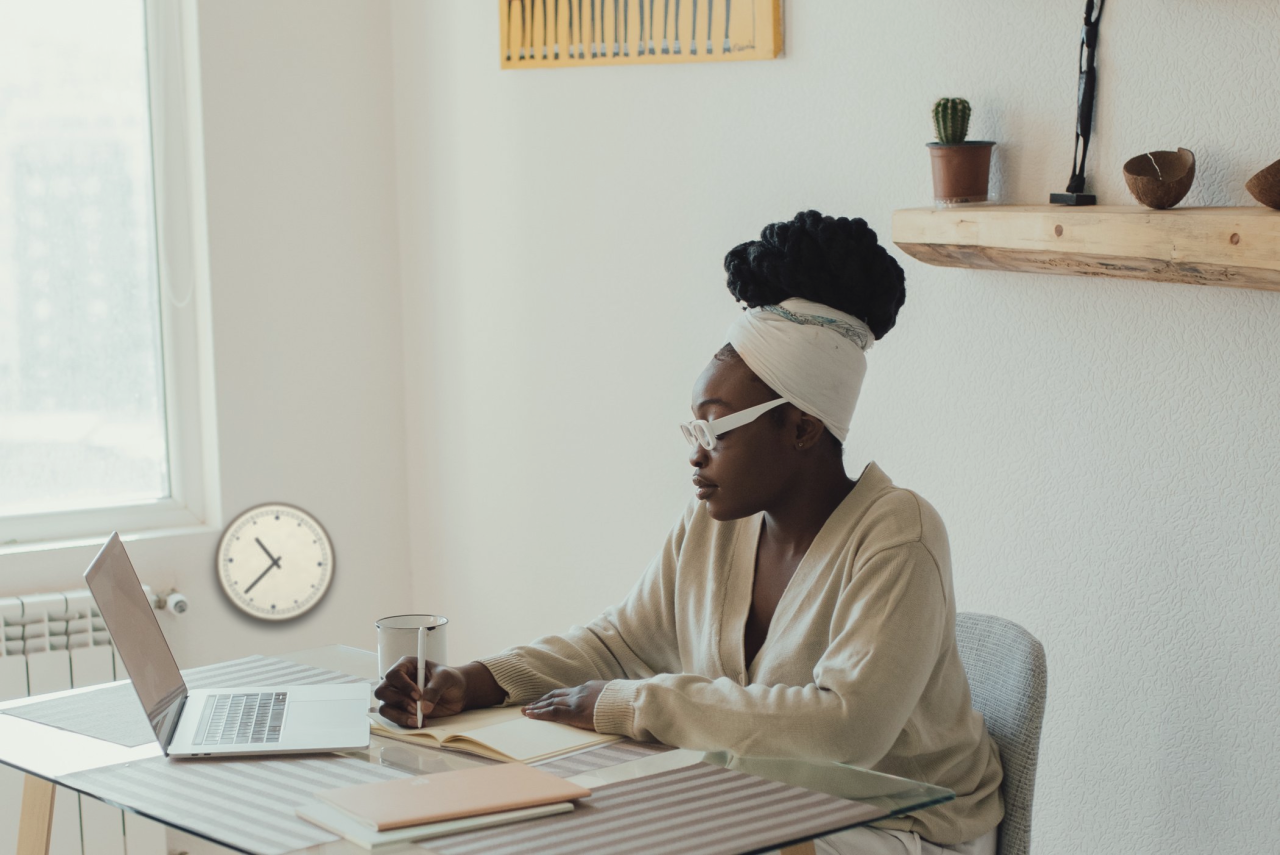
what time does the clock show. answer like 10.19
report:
10.37
